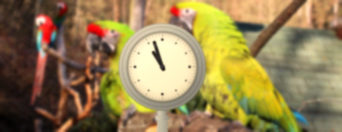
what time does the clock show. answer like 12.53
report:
10.57
